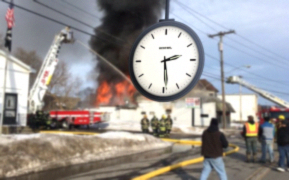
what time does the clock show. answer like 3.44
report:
2.29
